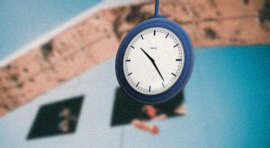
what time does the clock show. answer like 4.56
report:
10.24
